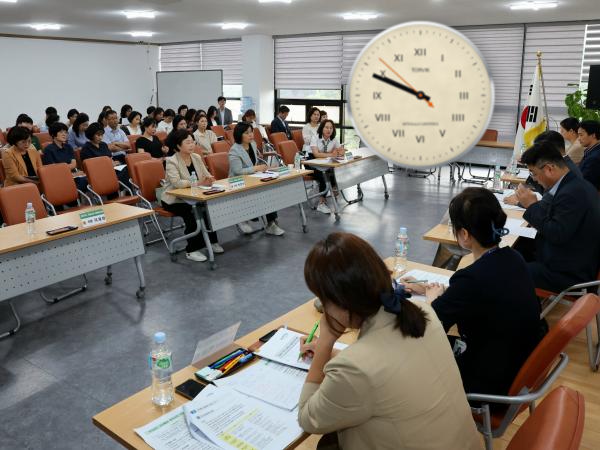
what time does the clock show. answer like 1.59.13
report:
9.48.52
